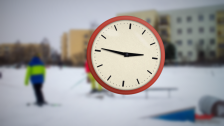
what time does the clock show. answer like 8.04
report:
2.46
